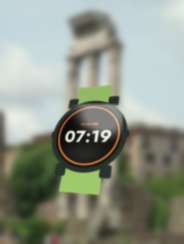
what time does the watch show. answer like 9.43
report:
7.19
